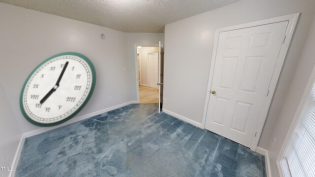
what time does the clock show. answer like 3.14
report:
7.01
